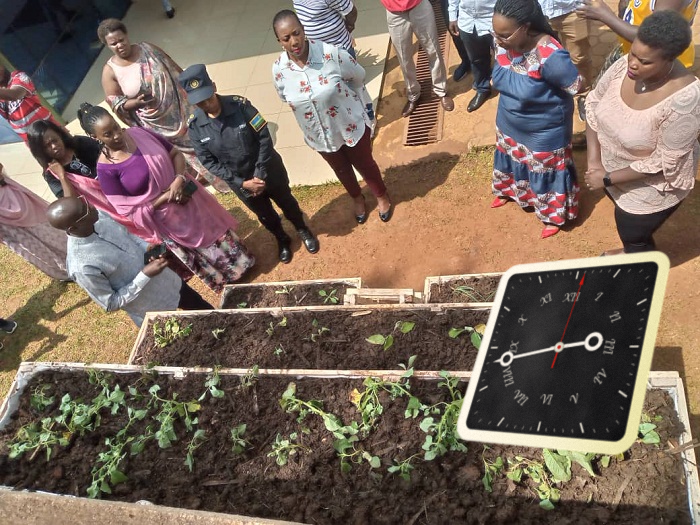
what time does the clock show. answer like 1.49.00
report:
2.43.01
